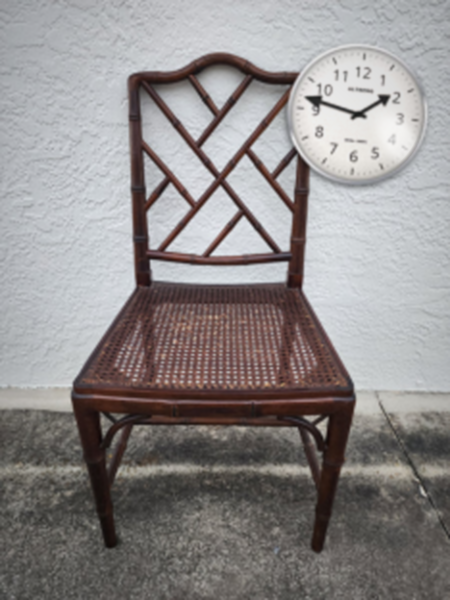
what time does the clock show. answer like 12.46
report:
1.47
